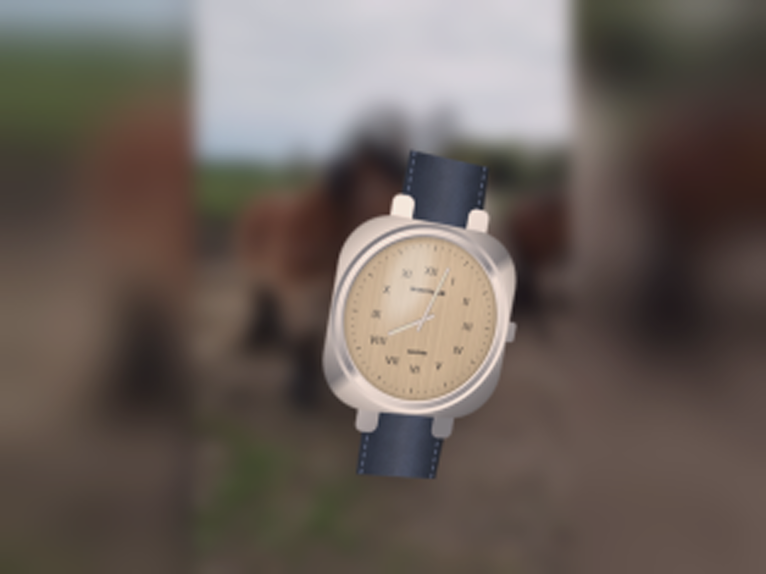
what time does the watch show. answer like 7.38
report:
8.03
